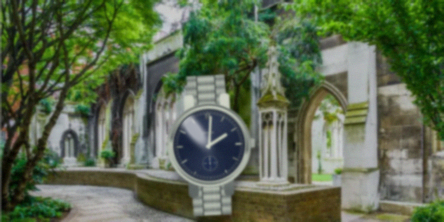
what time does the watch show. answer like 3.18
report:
2.01
